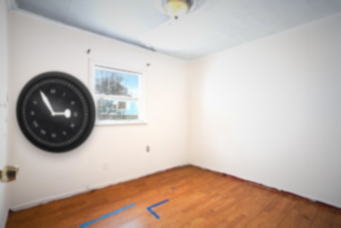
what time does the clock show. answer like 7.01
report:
2.55
